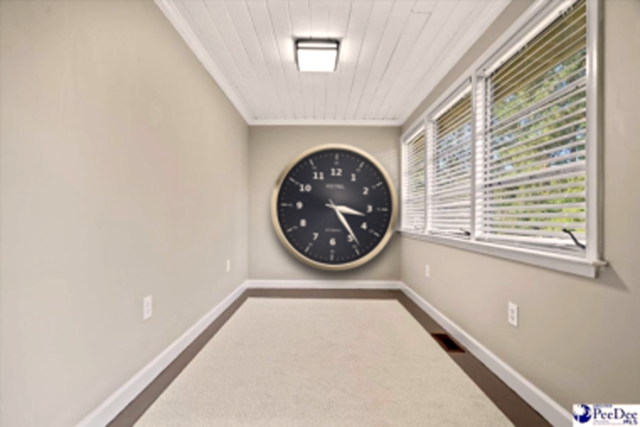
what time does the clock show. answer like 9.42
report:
3.24
